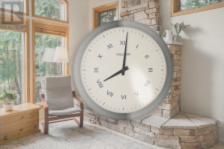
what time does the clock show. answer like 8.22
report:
8.01
